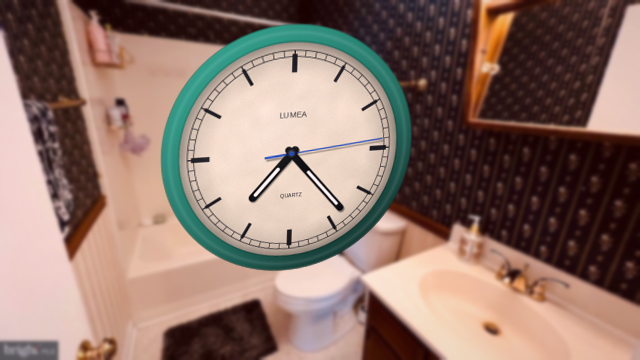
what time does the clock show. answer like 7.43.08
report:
7.23.14
